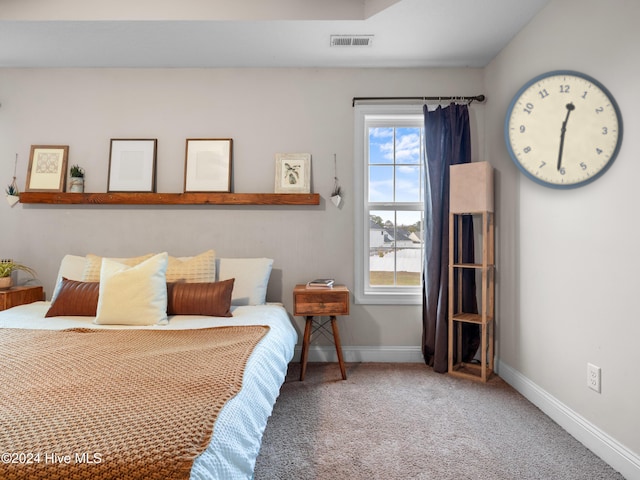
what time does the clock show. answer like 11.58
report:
12.31
